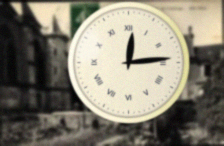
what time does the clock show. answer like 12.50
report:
12.14
